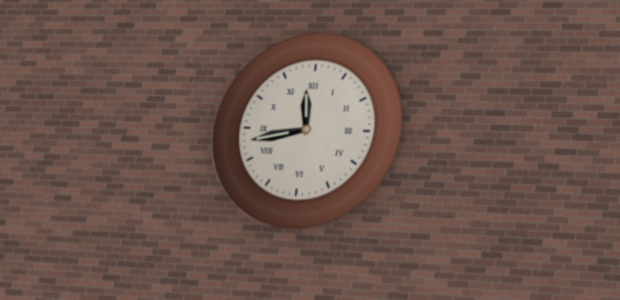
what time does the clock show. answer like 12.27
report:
11.43
